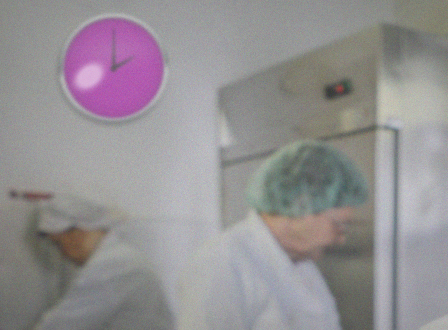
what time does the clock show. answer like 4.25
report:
2.00
